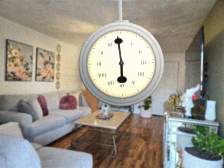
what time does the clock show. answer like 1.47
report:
5.59
